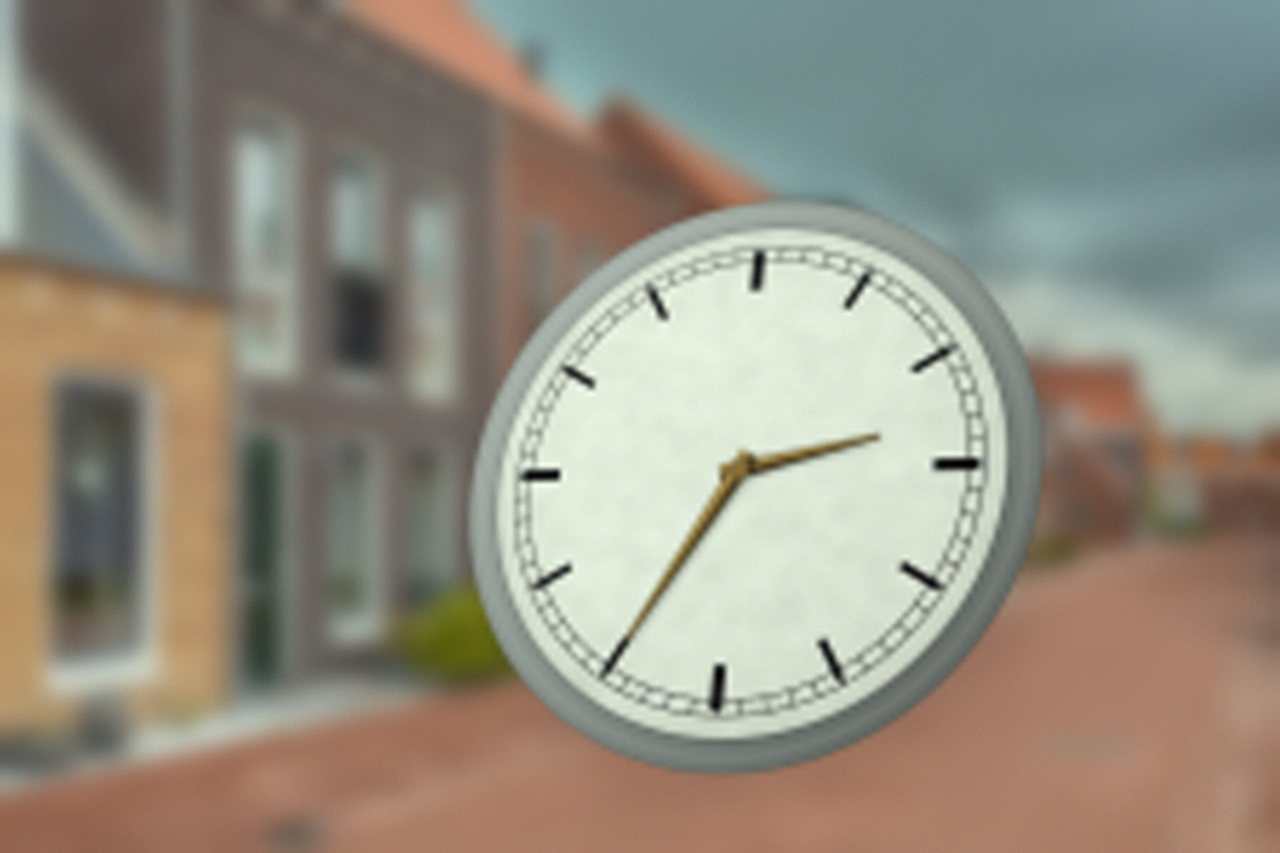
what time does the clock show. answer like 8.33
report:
2.35
